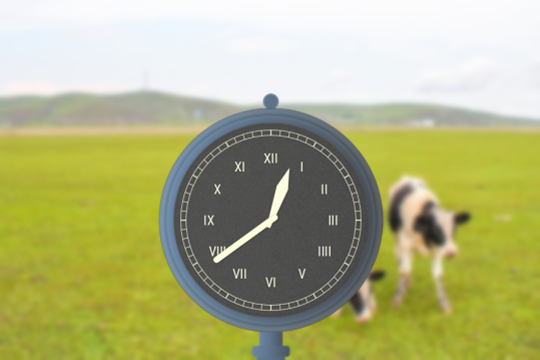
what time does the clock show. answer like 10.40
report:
12.39
